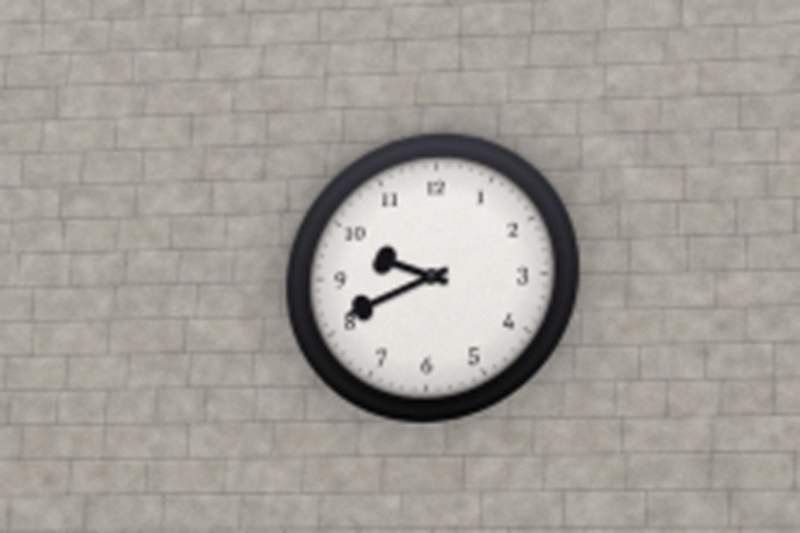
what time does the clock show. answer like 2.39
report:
9.41
